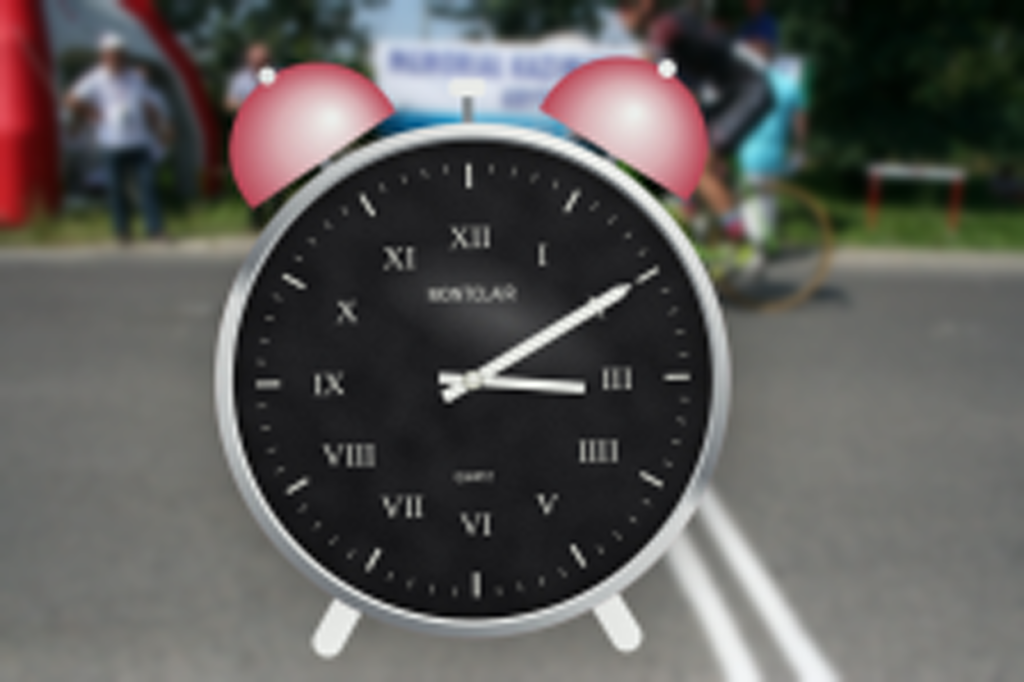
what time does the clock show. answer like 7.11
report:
3.10
